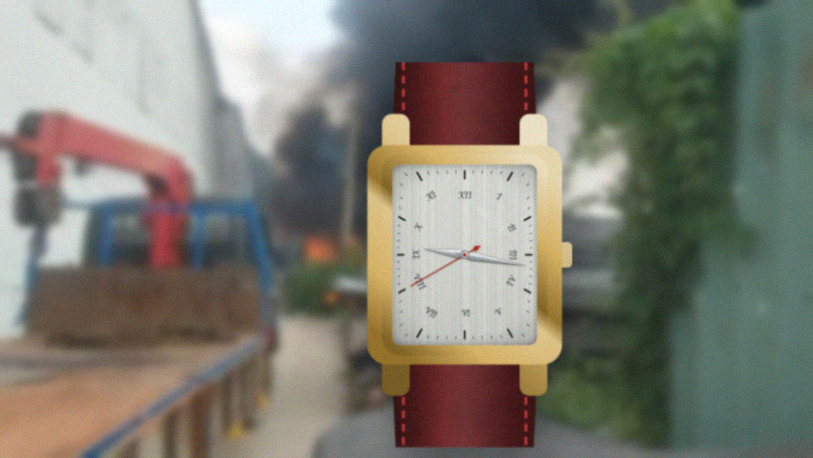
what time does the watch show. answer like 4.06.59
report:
9.16.40
